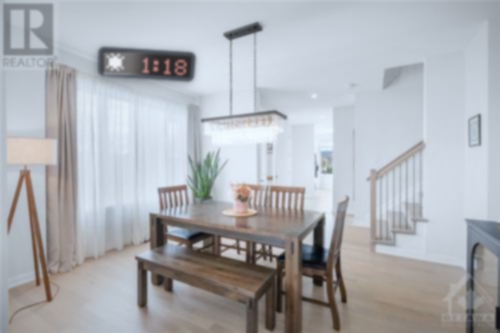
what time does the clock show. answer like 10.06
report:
1.18
